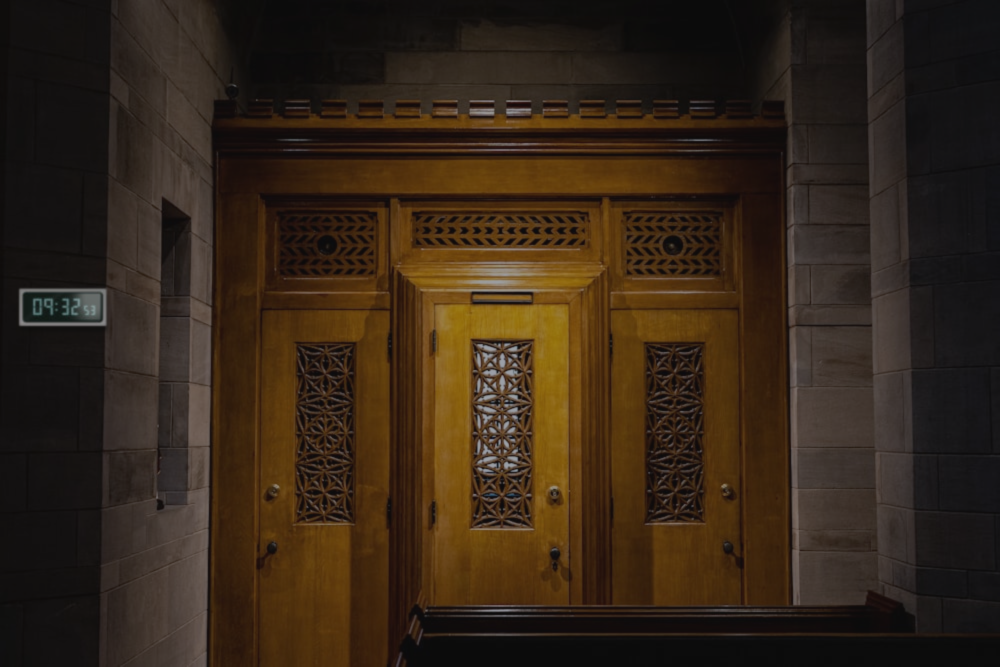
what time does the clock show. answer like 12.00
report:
9.32
